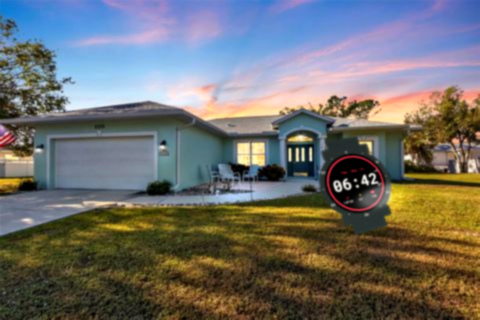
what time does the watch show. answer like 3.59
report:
6.42
